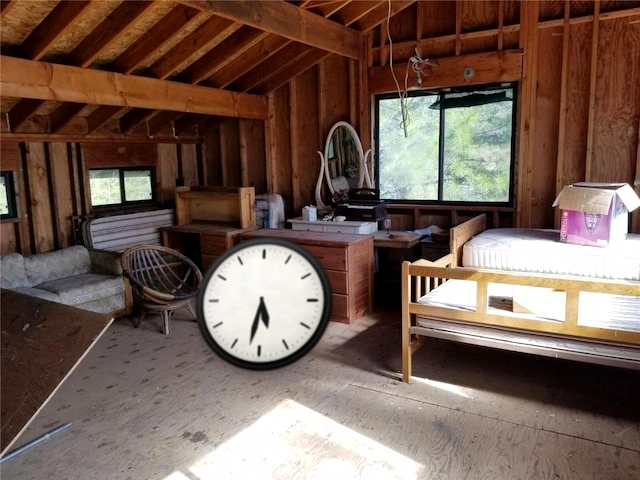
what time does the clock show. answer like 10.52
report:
5.32
